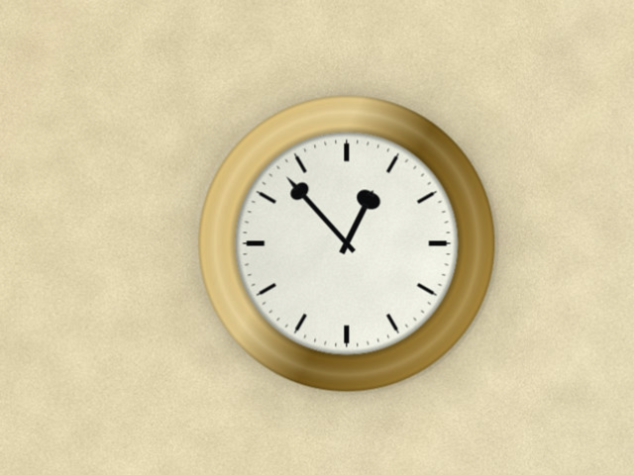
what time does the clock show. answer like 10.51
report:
12.53
